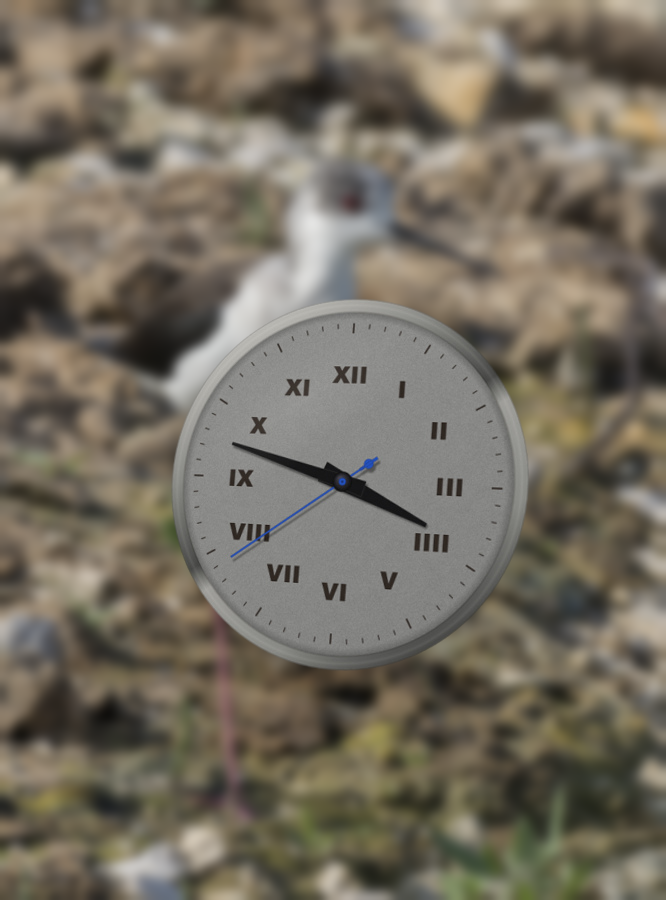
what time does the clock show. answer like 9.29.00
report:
3.47.39
